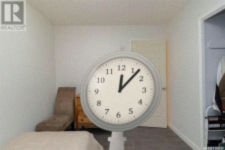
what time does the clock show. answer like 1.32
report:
12.07
